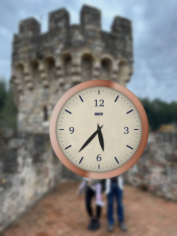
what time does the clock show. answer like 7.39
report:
5.37
